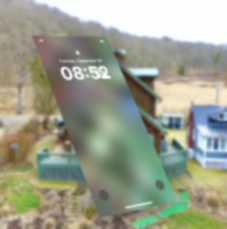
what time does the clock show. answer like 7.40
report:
8.52
